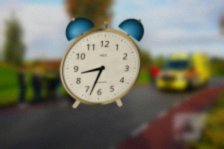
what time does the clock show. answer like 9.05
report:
8.33
